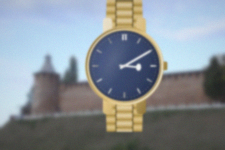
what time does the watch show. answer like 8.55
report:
3.10
